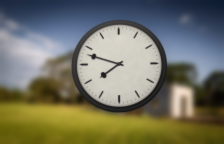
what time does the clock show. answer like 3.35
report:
7.48
